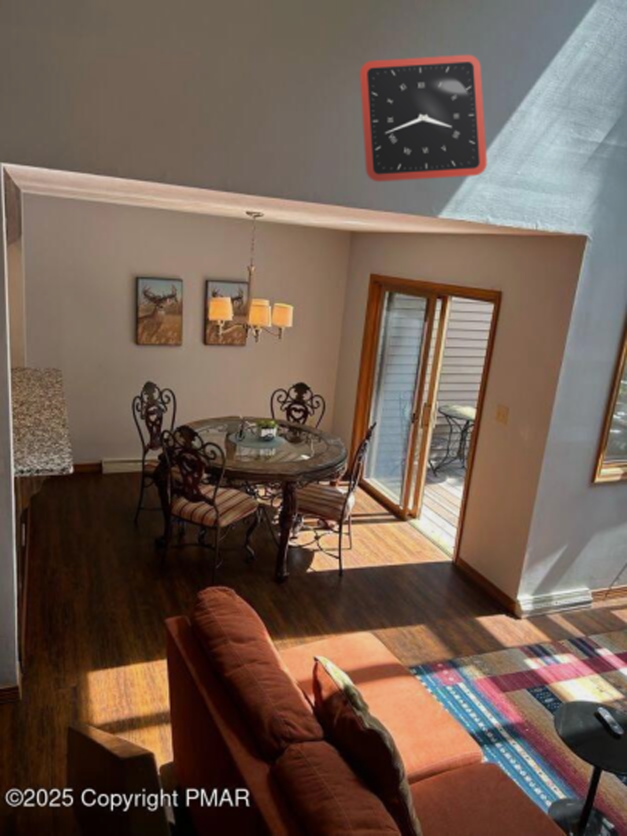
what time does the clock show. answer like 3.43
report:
3.42
